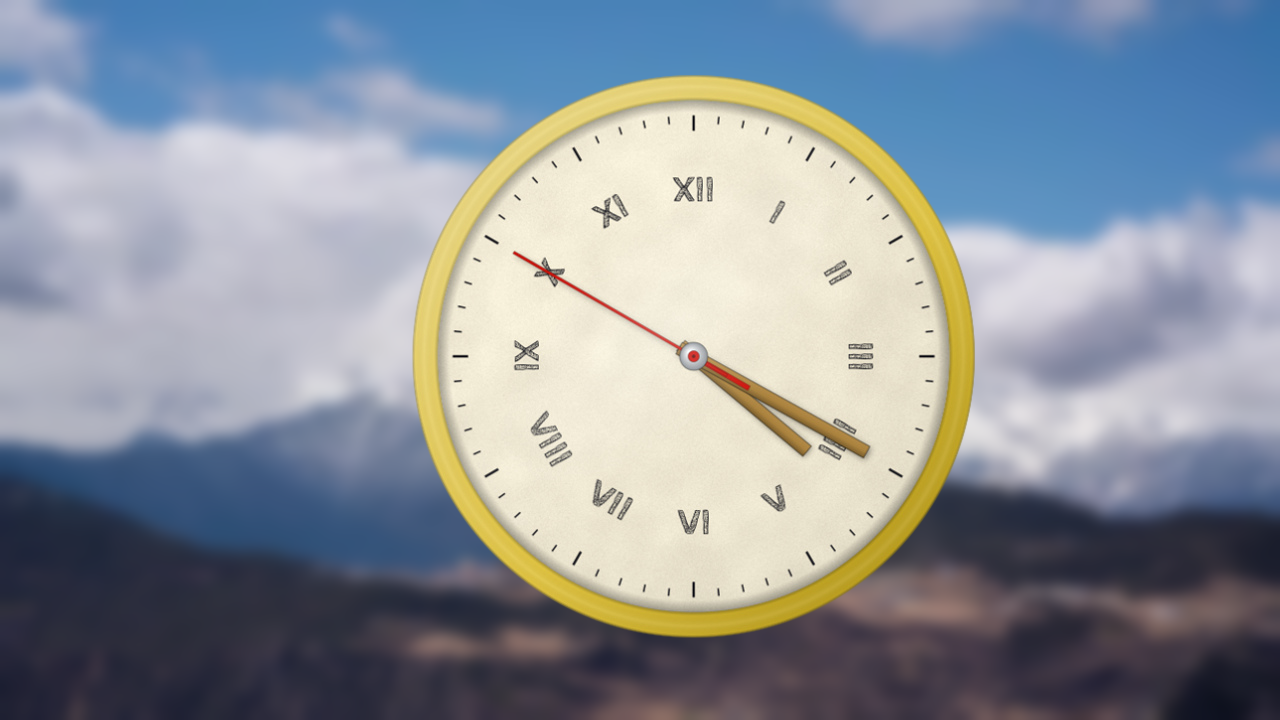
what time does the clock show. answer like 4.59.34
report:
4.19.50
